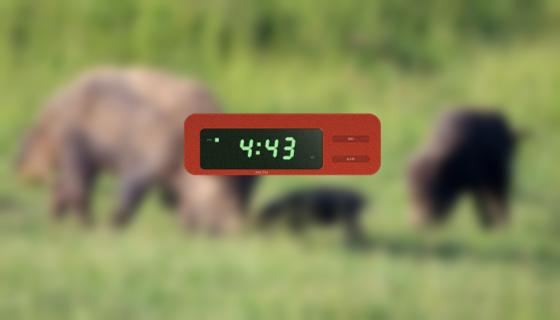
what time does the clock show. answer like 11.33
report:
4.43
